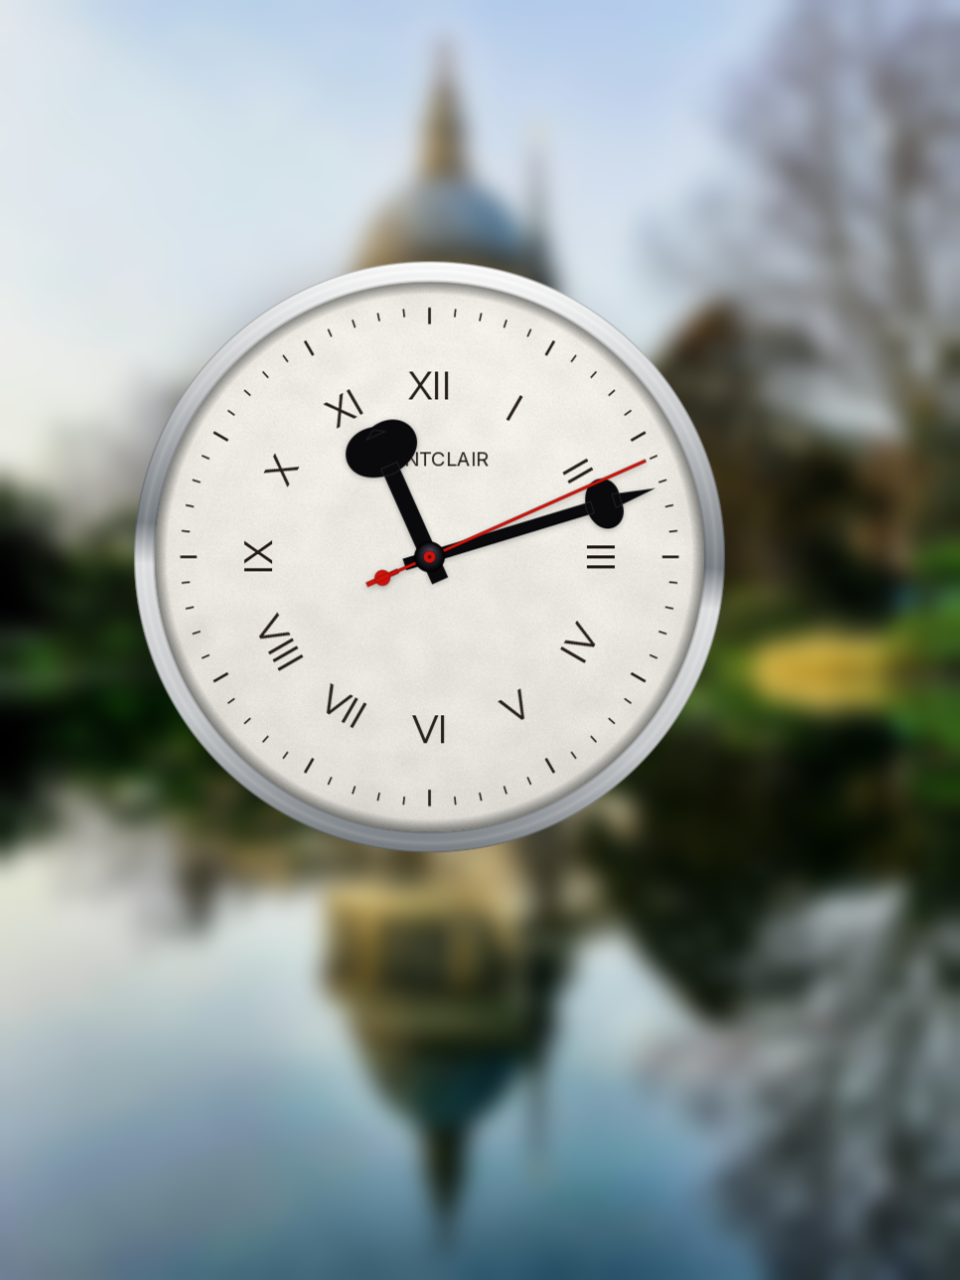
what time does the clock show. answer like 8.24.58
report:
11.12.11
